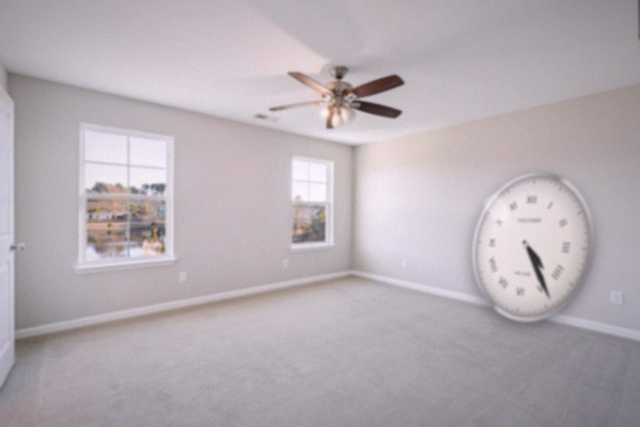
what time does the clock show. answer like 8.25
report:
4.24
